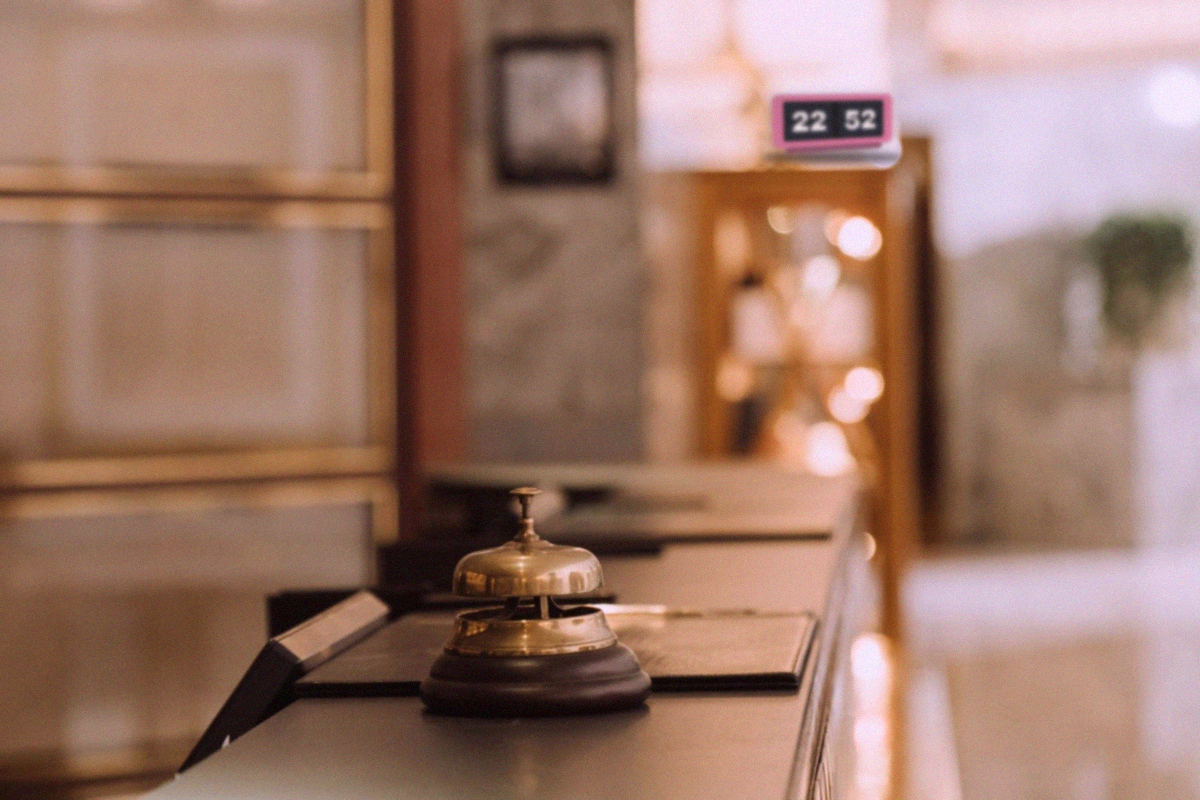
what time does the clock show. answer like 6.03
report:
22.52
